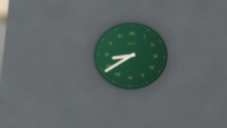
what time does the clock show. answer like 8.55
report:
8.39
